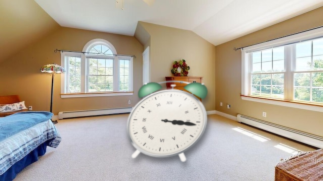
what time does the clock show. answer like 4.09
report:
3.16
